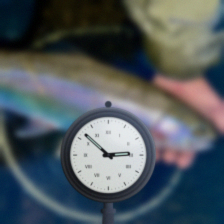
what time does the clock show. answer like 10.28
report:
2.52
